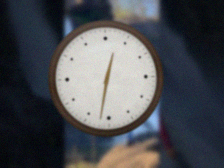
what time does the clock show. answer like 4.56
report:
12.32
